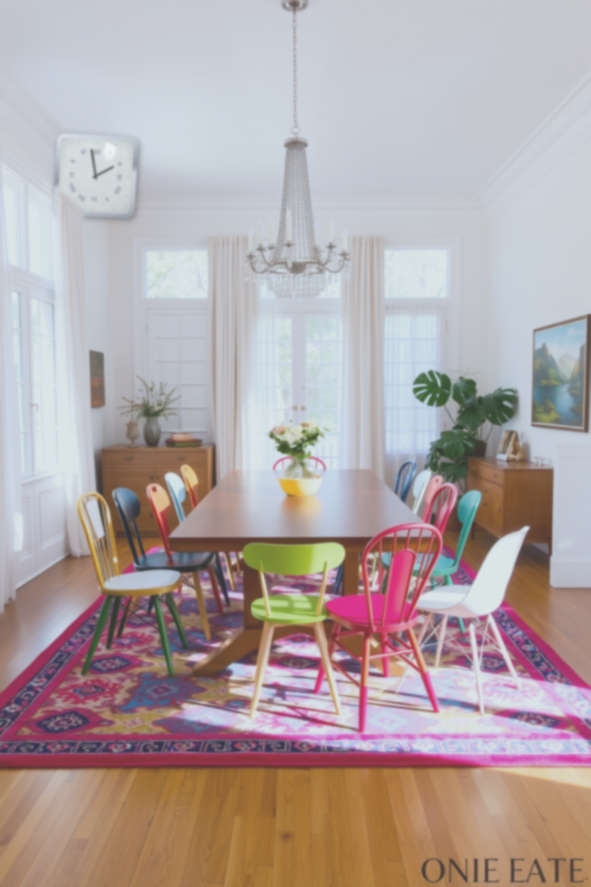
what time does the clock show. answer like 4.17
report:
1.58
